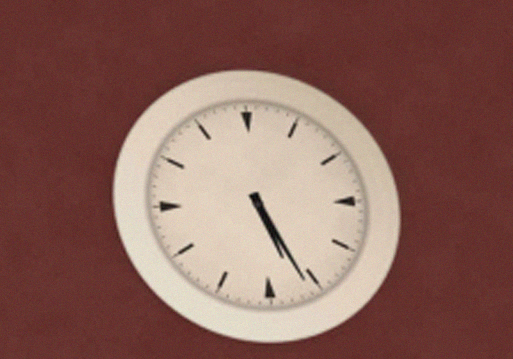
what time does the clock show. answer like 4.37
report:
5.26
